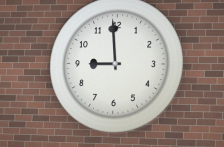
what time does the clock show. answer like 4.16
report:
8.59
